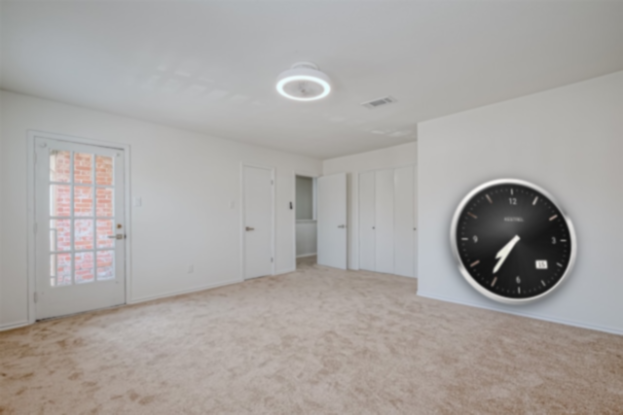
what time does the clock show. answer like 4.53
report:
7.36
